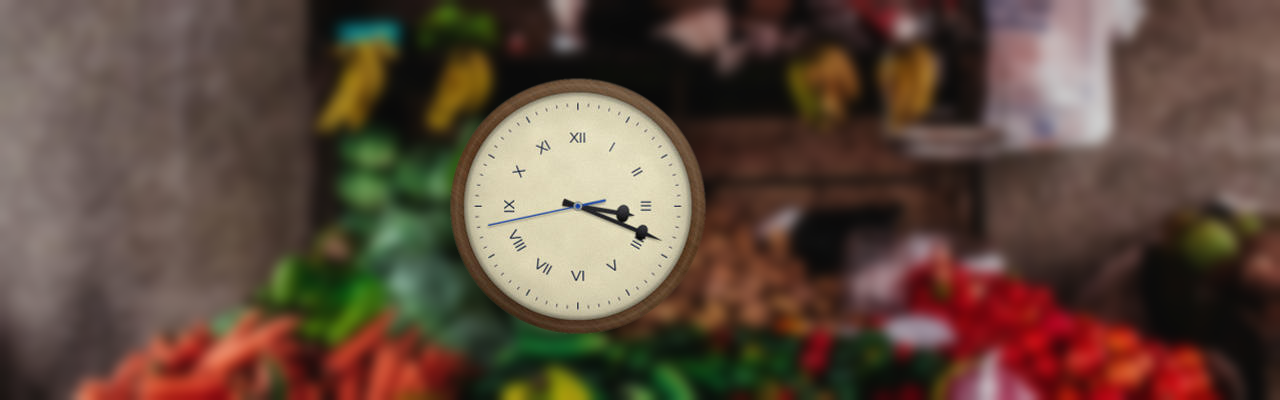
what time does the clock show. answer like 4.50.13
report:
3.18.43
